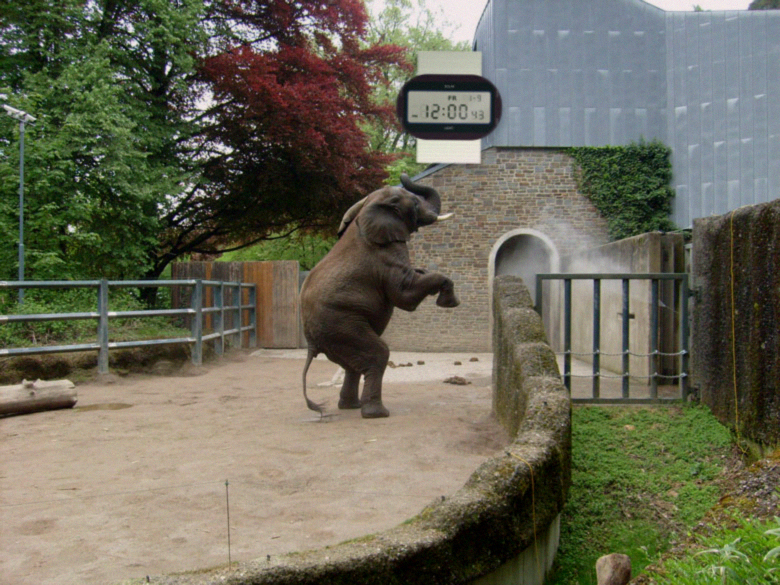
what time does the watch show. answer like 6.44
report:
12.00
